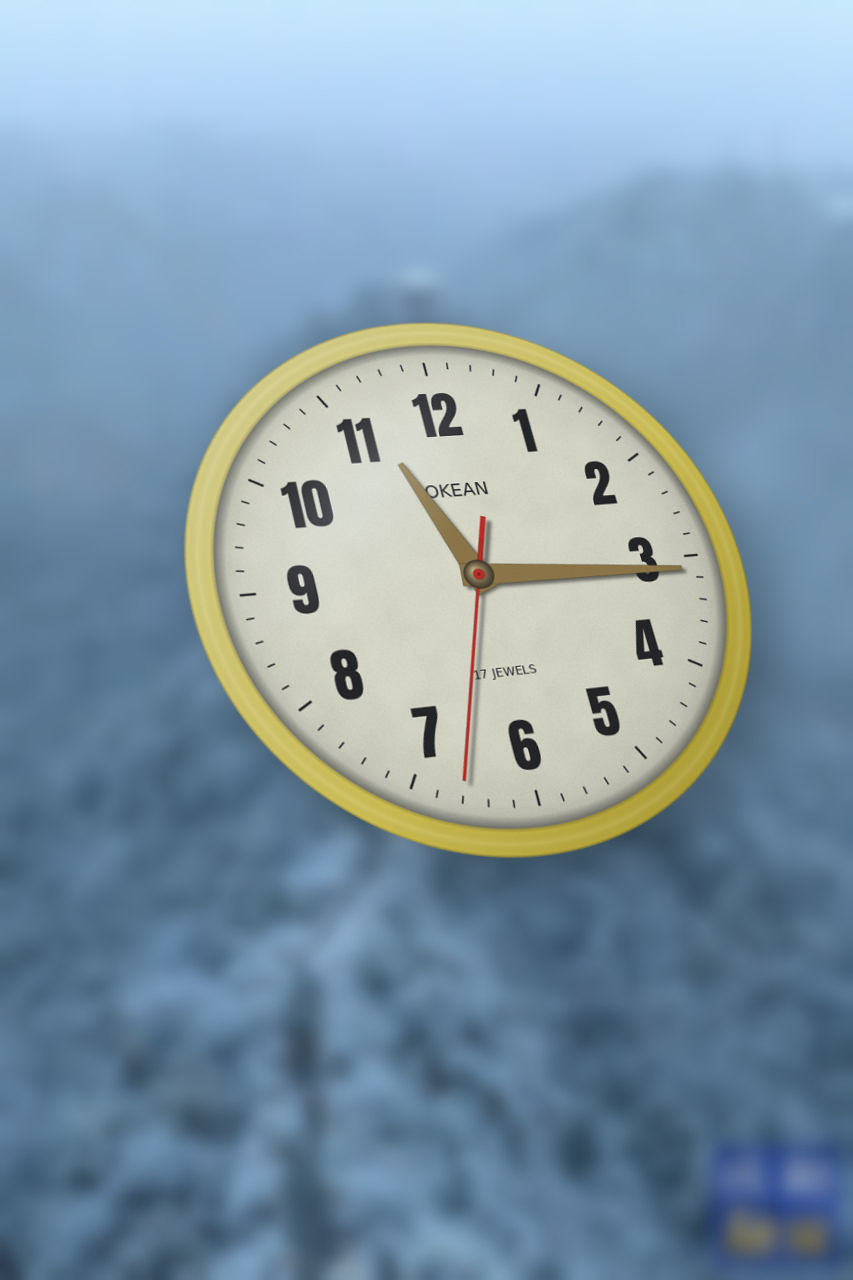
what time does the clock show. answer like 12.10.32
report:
11.15.33
